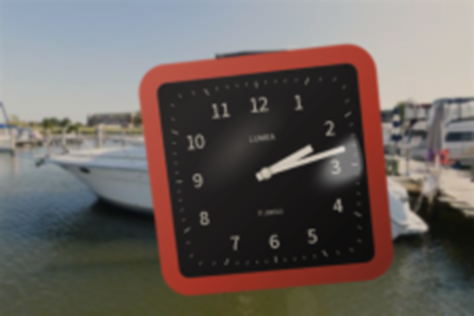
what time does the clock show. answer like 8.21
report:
2.13
